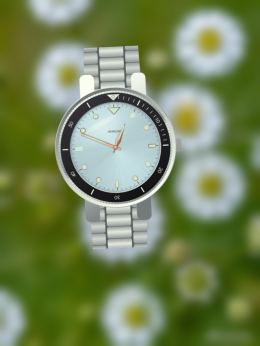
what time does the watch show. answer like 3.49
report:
12.49
